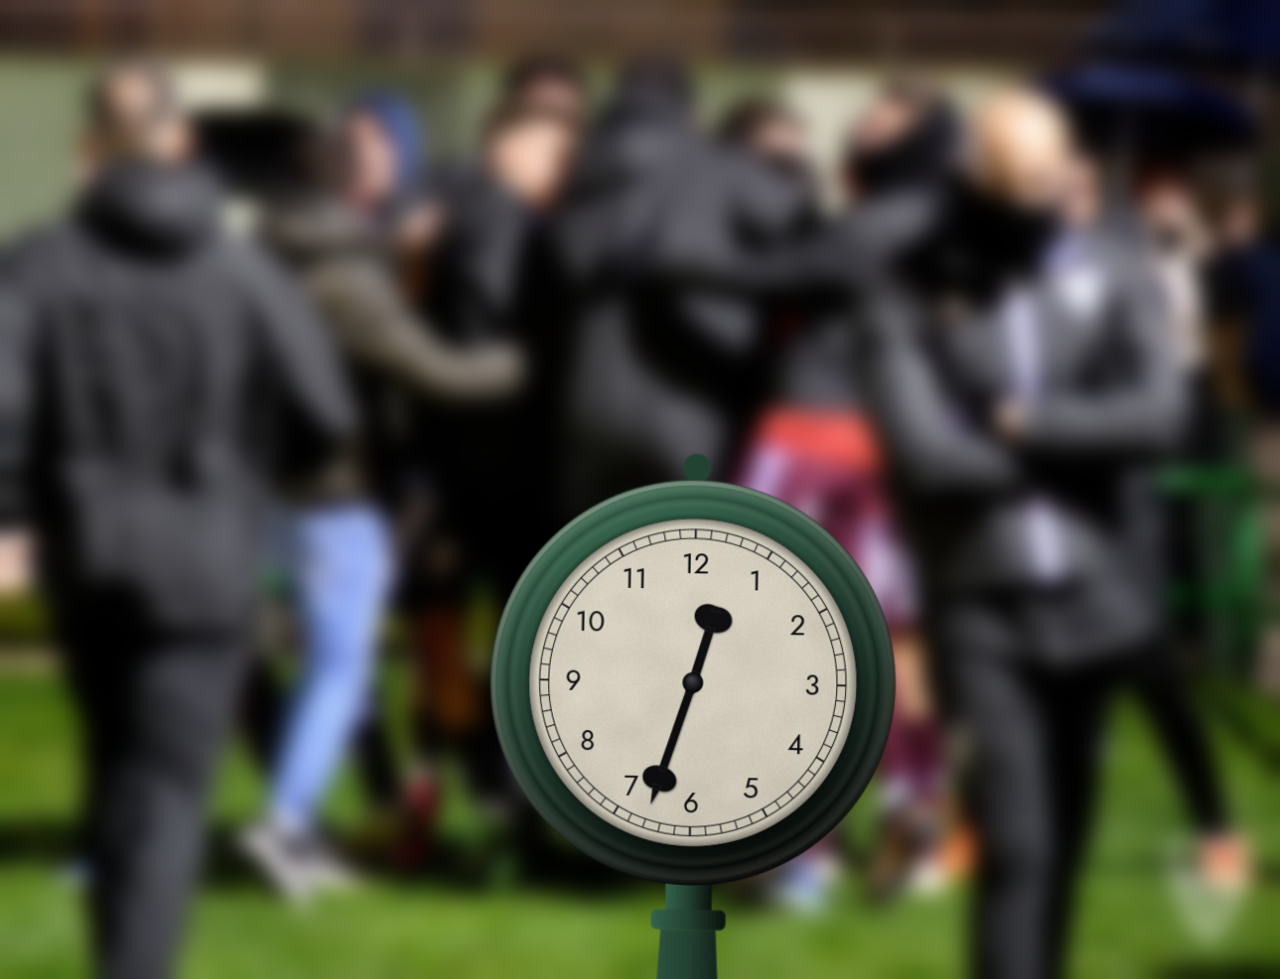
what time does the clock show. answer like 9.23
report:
12.33
